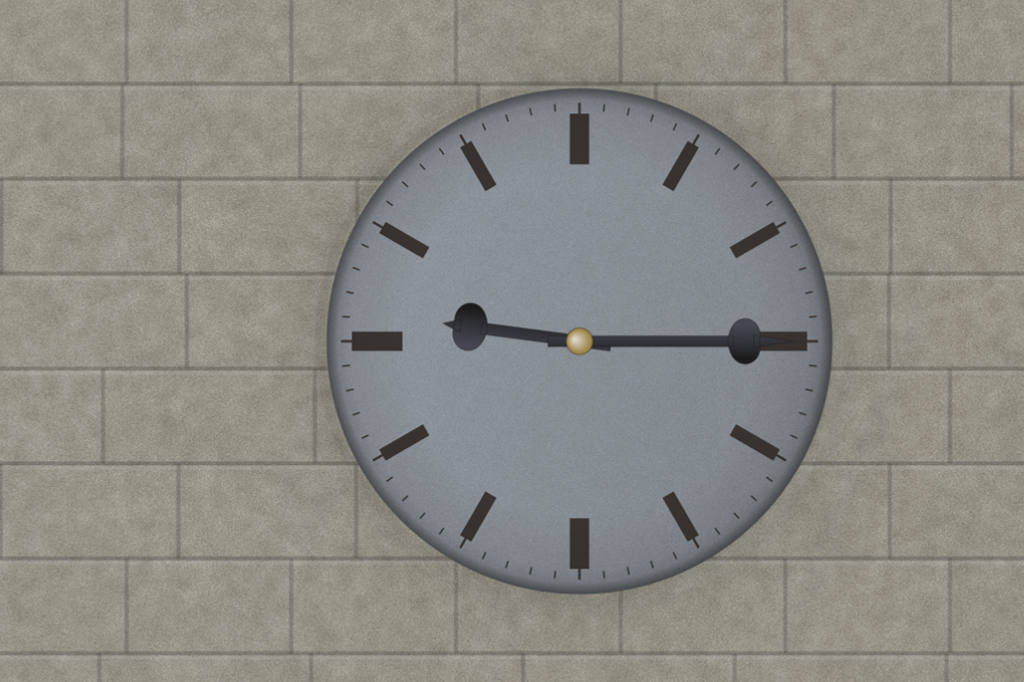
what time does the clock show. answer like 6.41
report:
9.15
